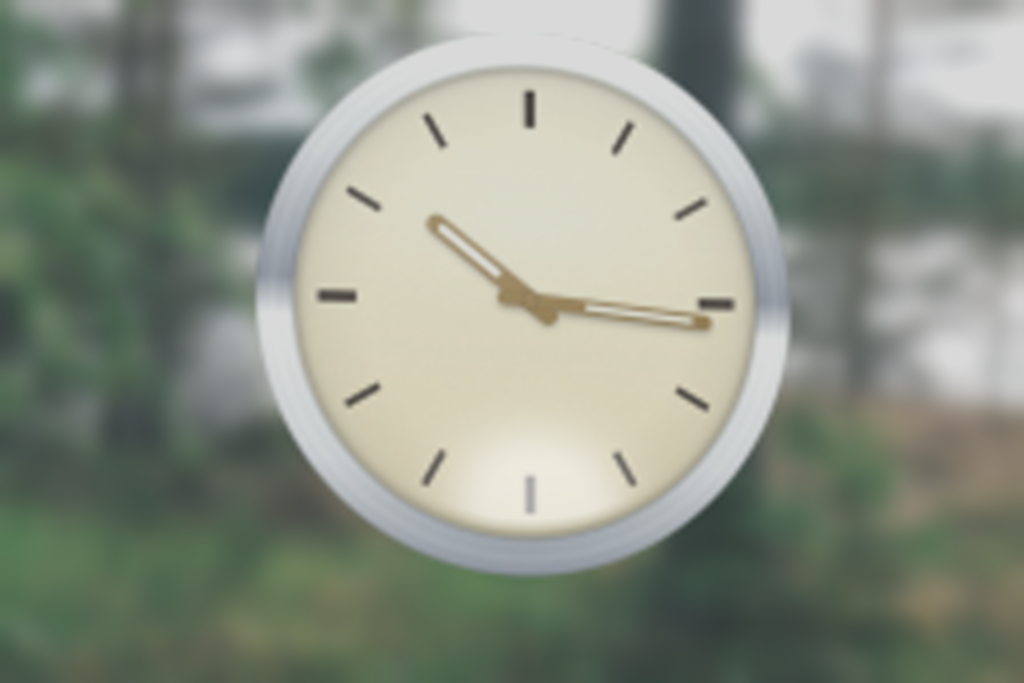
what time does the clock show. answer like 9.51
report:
10.16
